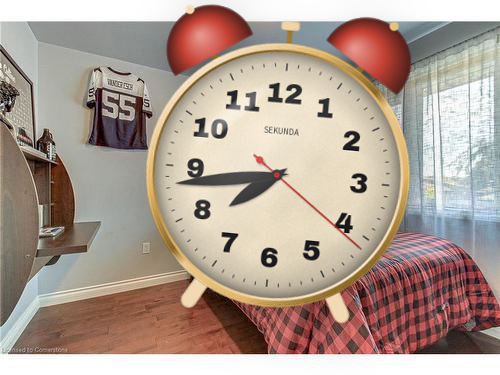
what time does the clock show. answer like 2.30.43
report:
7.43.21
